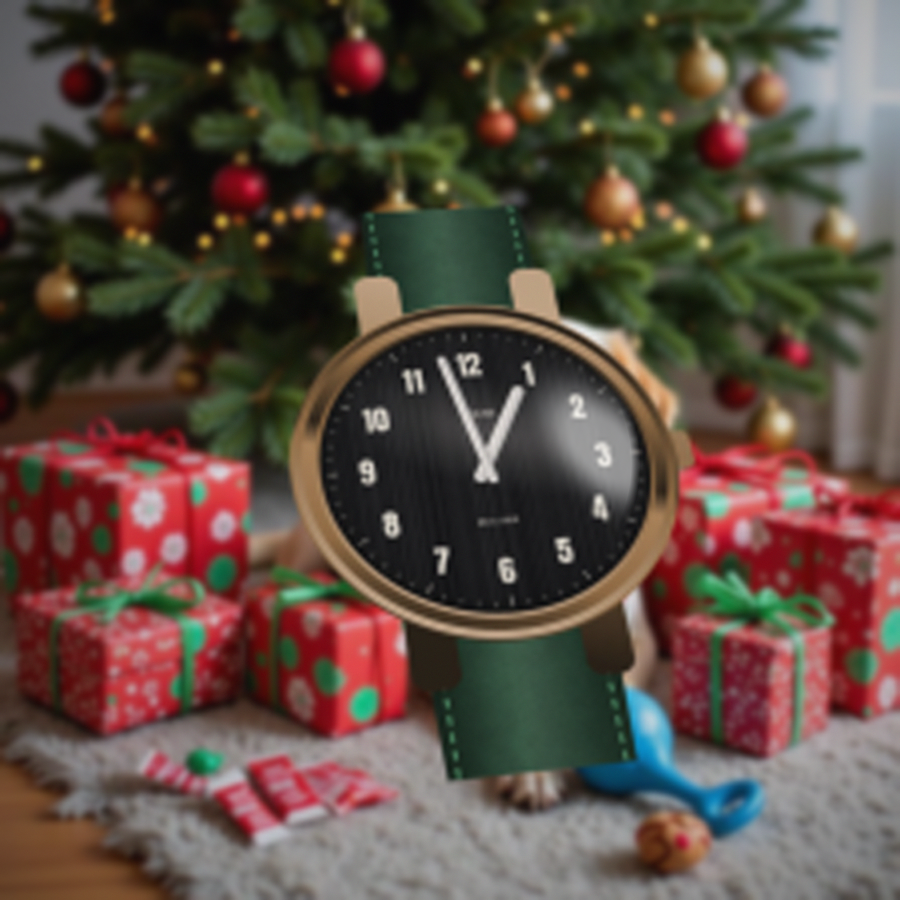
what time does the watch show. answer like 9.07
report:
12.58
